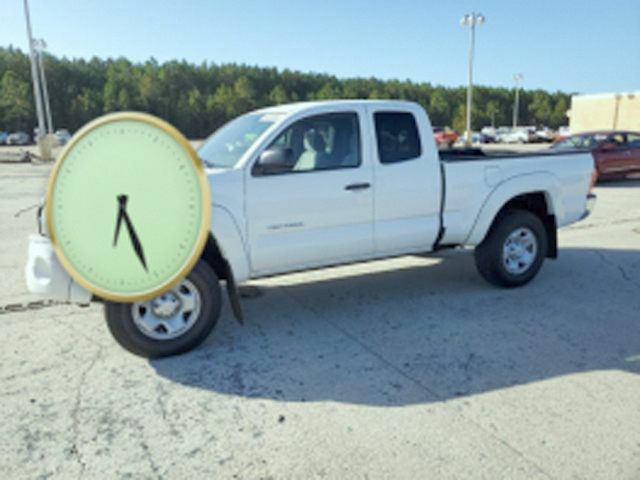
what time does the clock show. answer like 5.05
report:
6.26
